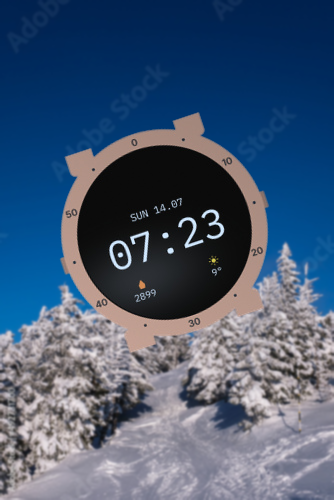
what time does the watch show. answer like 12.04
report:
7.23
